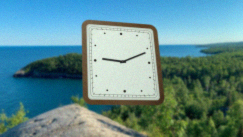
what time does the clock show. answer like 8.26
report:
9.11
